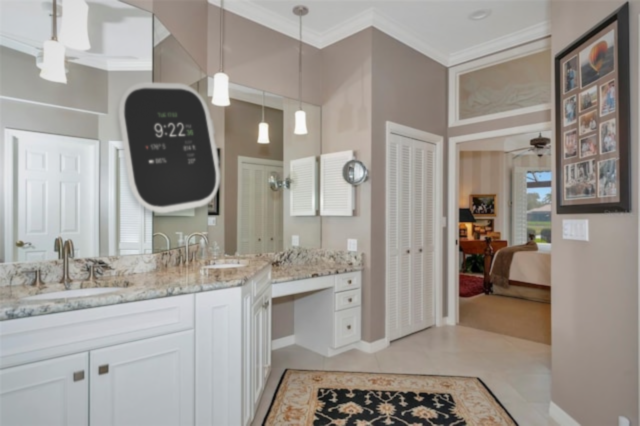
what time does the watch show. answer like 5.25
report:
9.22
